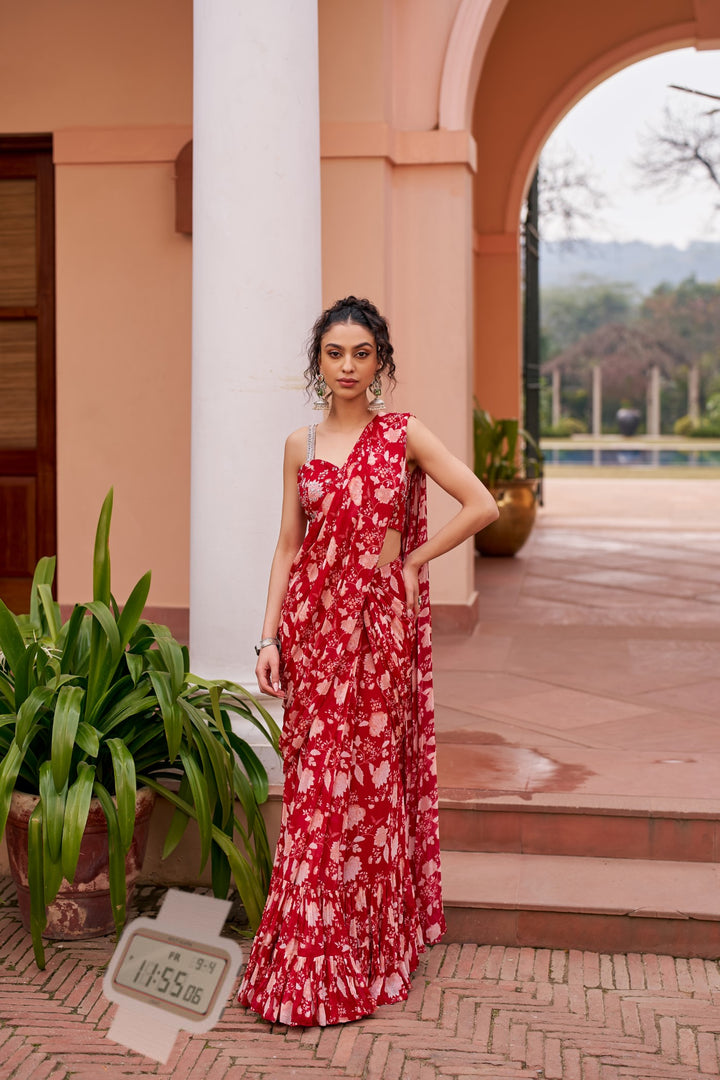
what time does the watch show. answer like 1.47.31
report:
11.55.06
